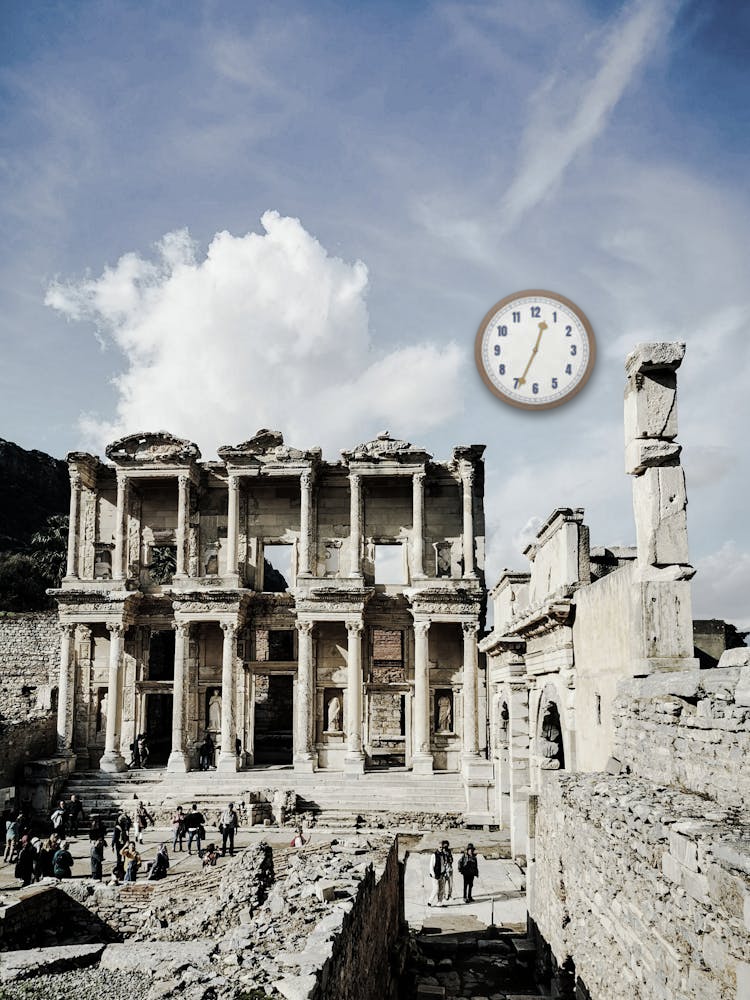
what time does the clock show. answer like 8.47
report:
12.34
